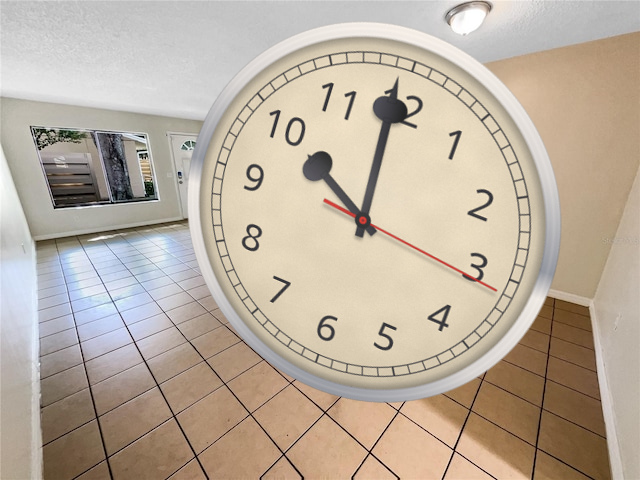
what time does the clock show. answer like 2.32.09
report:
9.59.16
